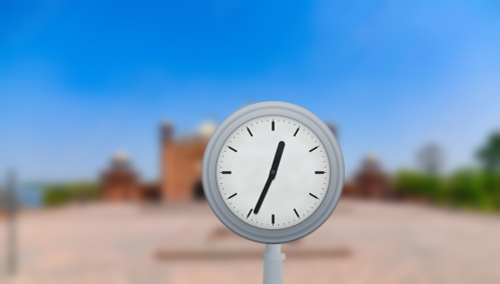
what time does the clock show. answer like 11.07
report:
12.34
